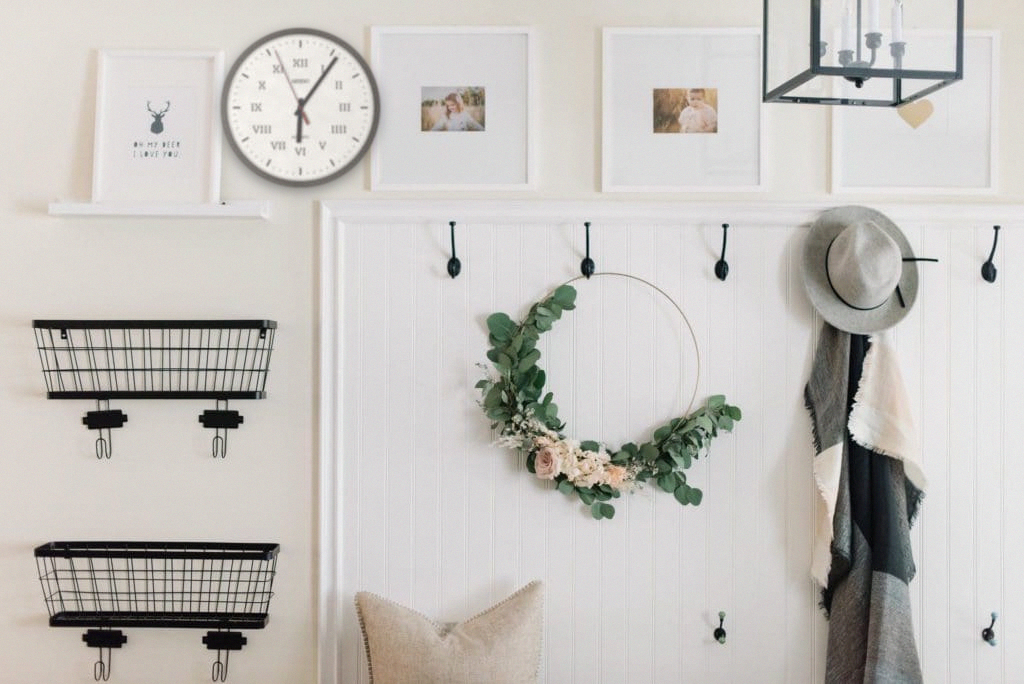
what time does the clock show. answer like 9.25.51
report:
6.05.56
